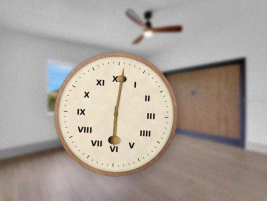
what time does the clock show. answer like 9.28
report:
6.01
